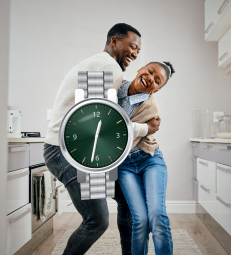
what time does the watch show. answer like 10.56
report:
12.32
